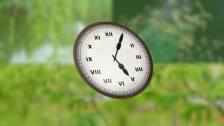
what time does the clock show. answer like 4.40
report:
5.05
